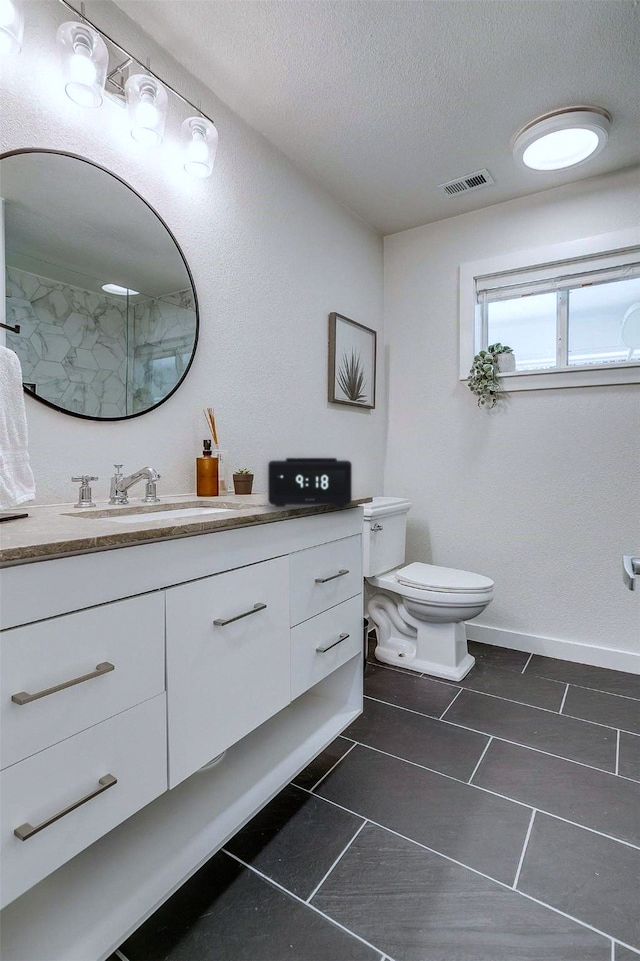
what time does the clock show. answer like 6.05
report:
9.18
